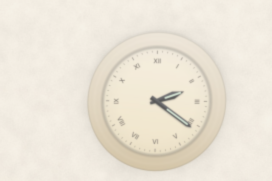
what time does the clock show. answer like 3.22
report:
2.21
